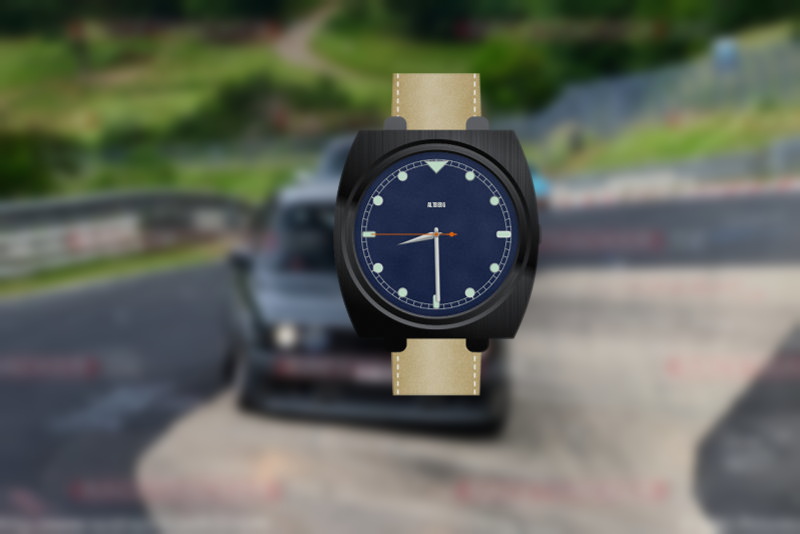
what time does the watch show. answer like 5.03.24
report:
8.29.45
